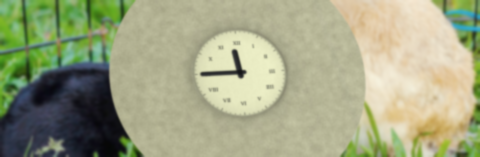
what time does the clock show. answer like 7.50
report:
11.45
